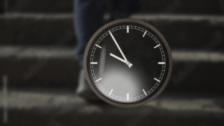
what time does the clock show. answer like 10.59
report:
9.55
